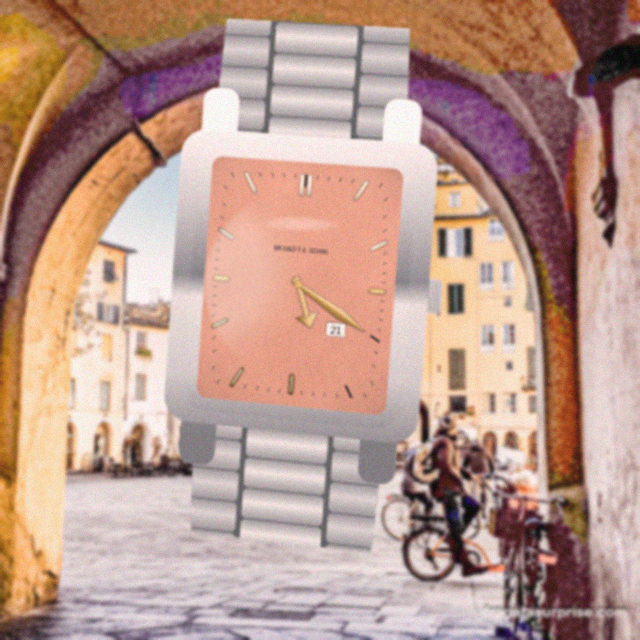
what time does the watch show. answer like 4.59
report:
5.20
